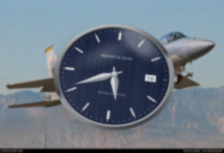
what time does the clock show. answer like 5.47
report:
5.41
